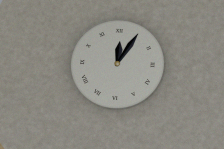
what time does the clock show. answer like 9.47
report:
12.05
